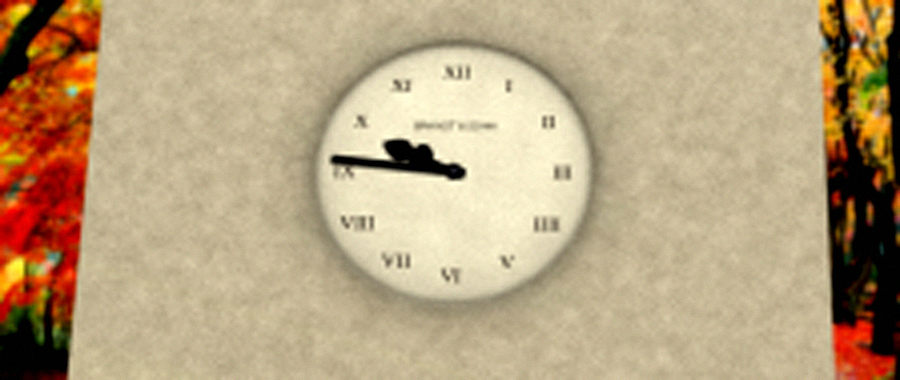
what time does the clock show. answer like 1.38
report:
9.46
